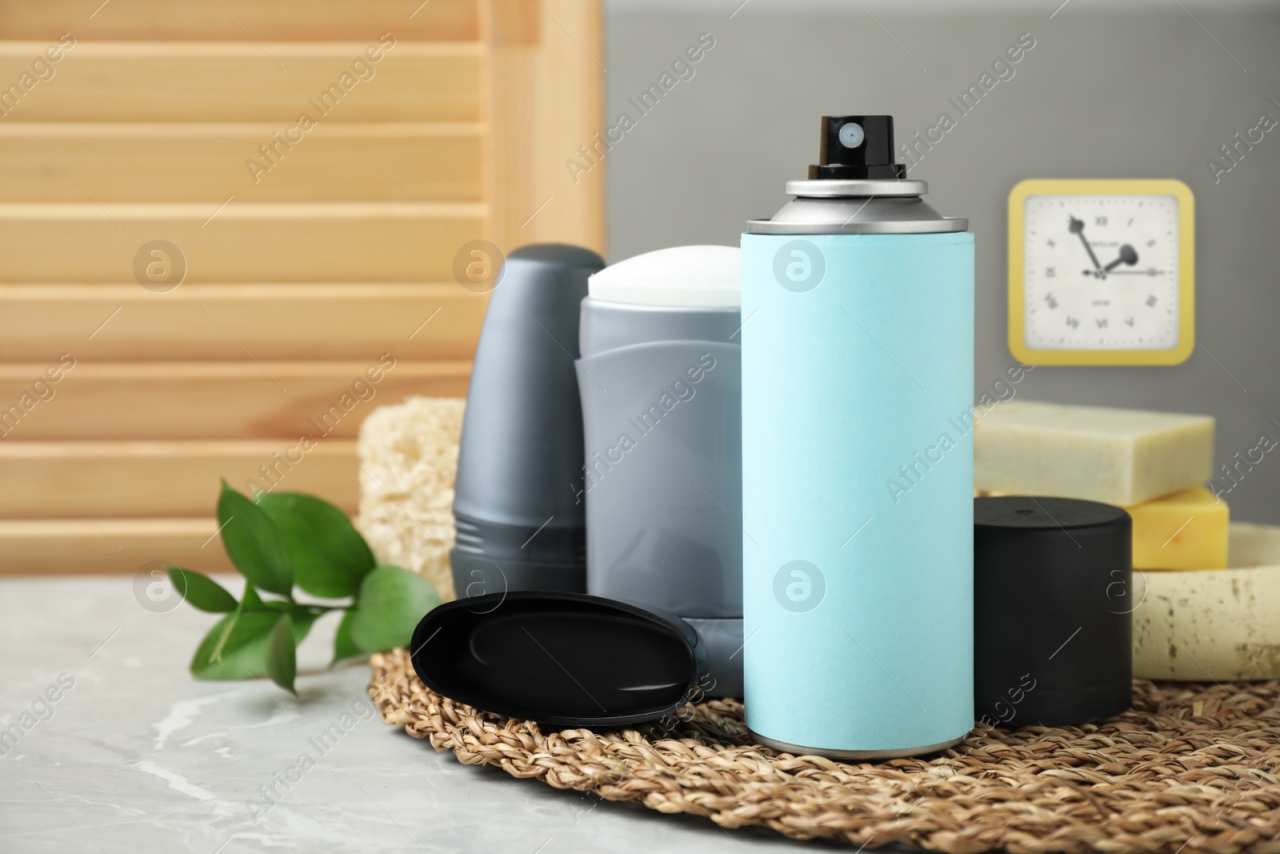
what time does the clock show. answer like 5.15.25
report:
1.55.15
